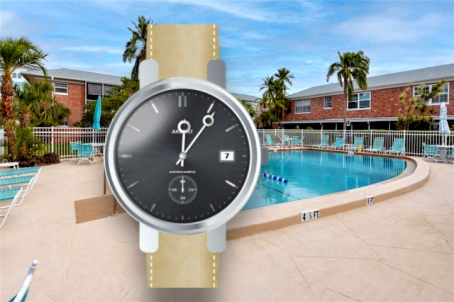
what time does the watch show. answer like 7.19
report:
12.06
